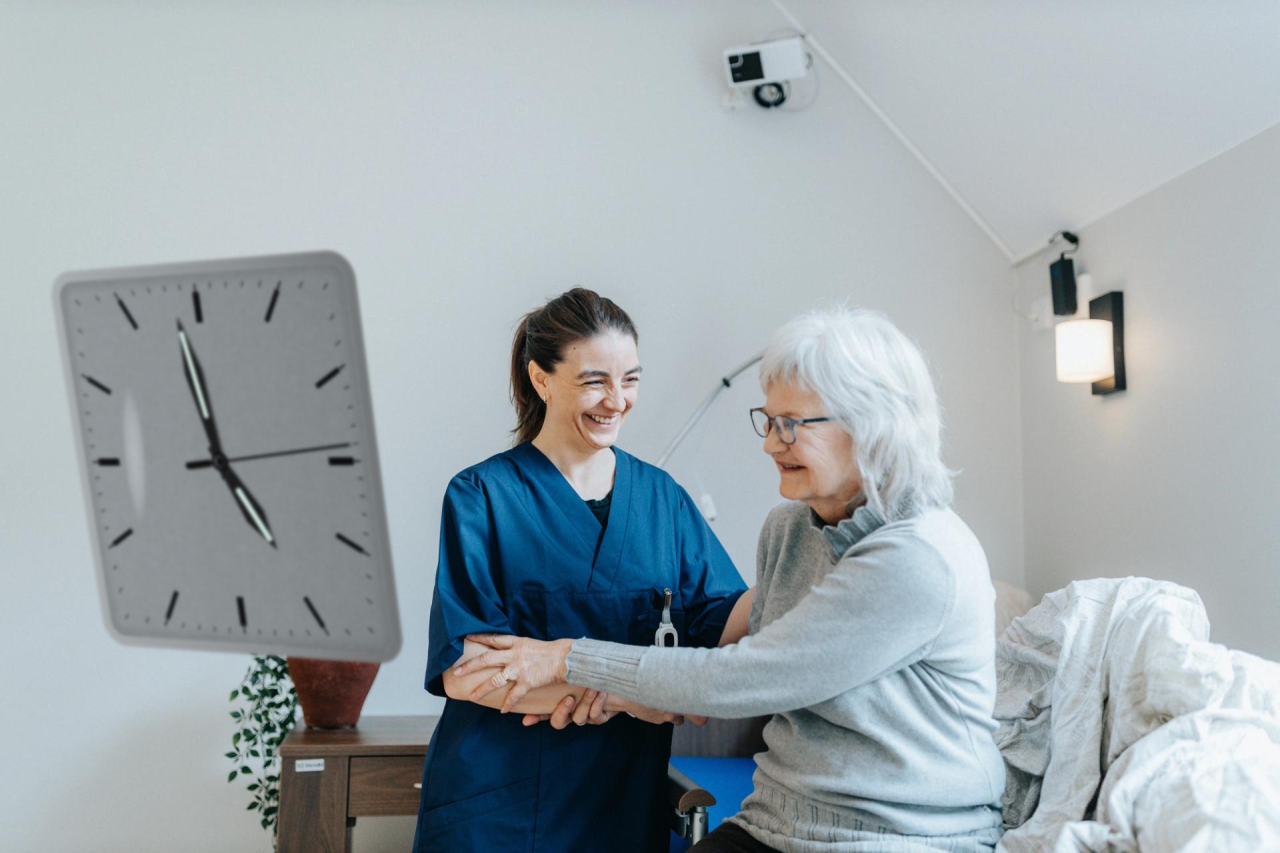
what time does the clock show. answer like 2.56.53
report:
4.58.14
